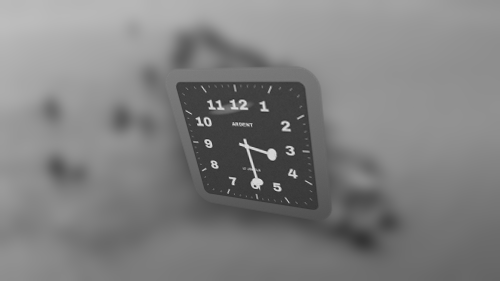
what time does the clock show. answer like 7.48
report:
3.29
